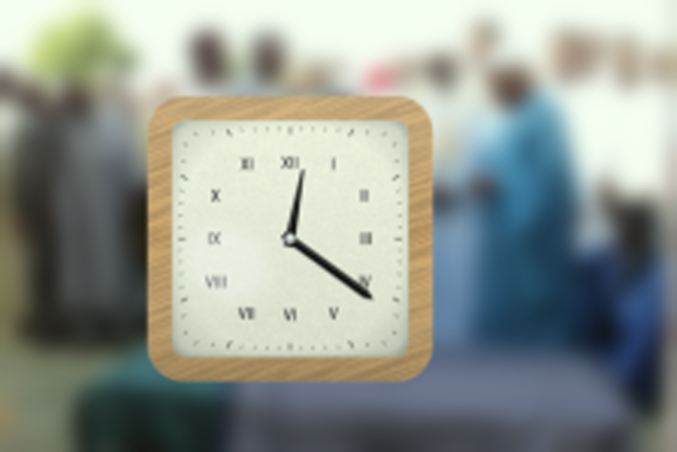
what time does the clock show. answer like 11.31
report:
12.21
